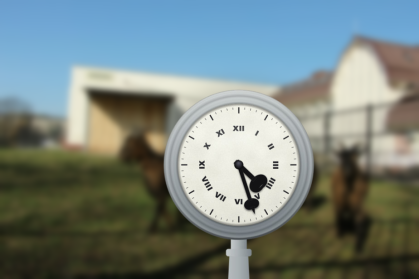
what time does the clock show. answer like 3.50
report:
4.27
